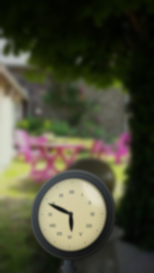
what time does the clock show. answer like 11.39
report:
5.49
